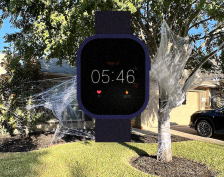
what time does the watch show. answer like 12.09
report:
5.46
